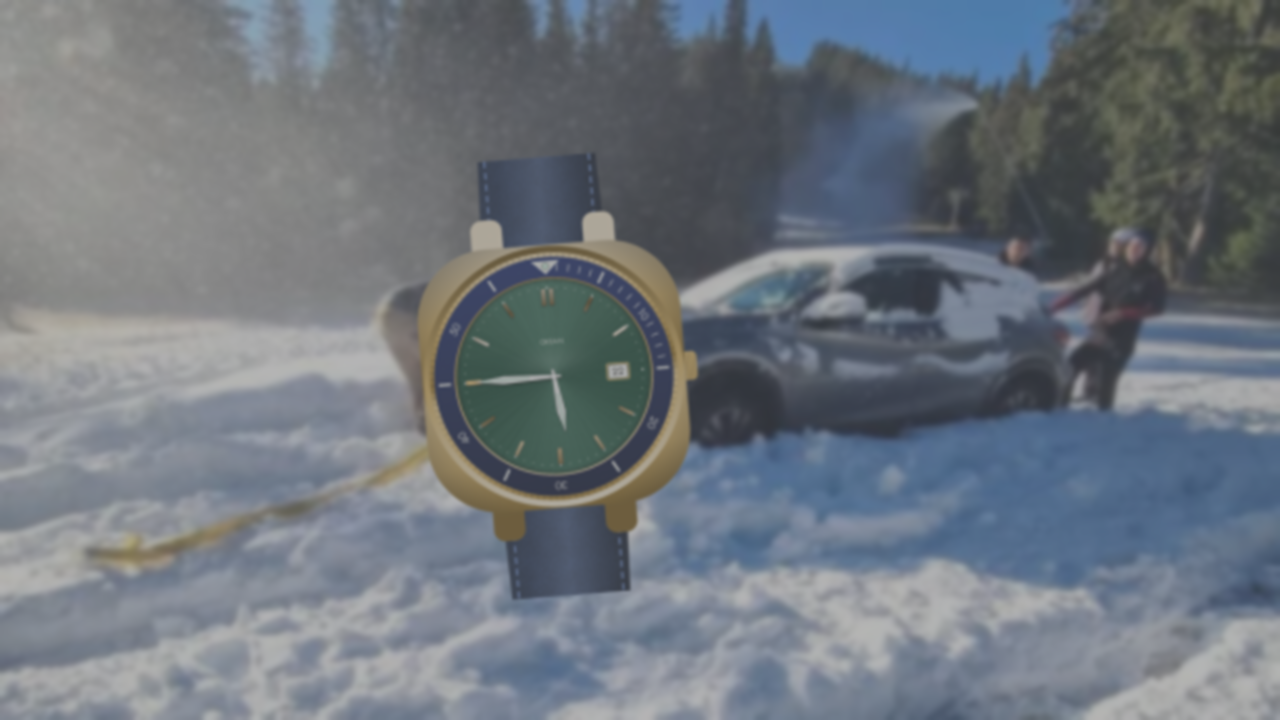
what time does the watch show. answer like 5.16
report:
5.45
